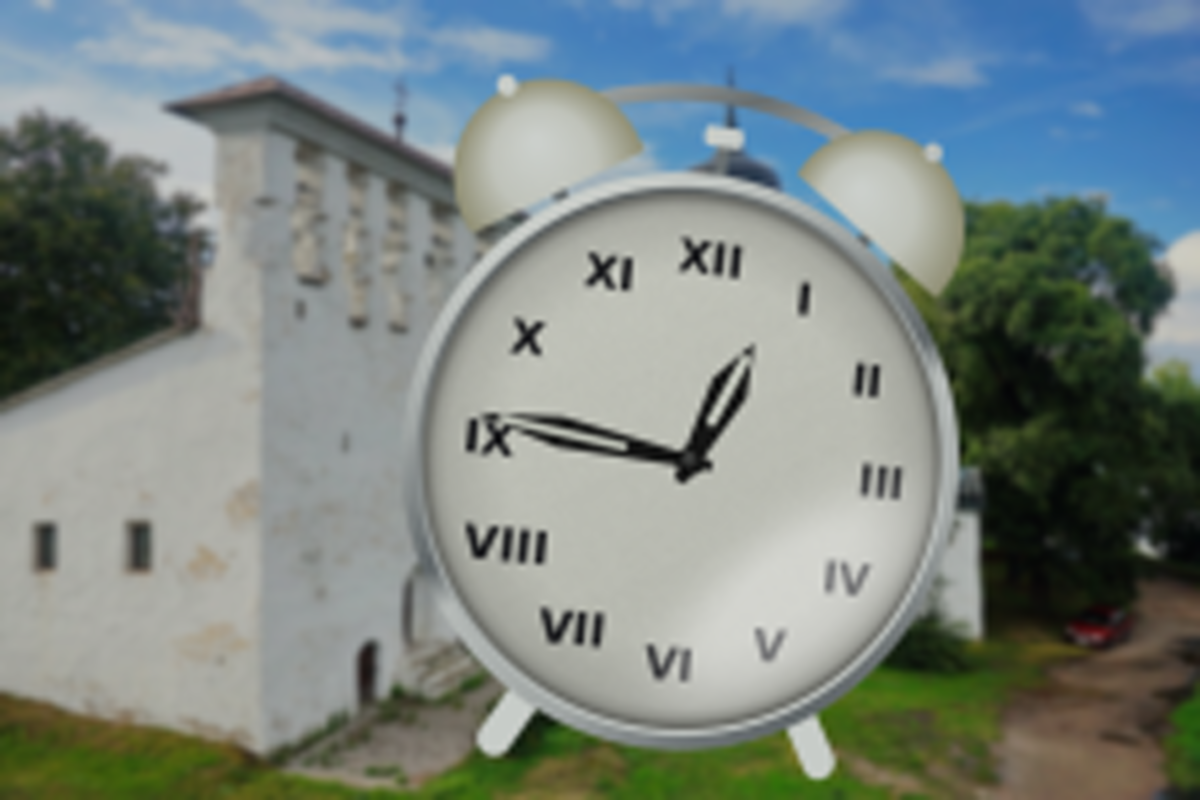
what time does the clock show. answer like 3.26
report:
12.46
